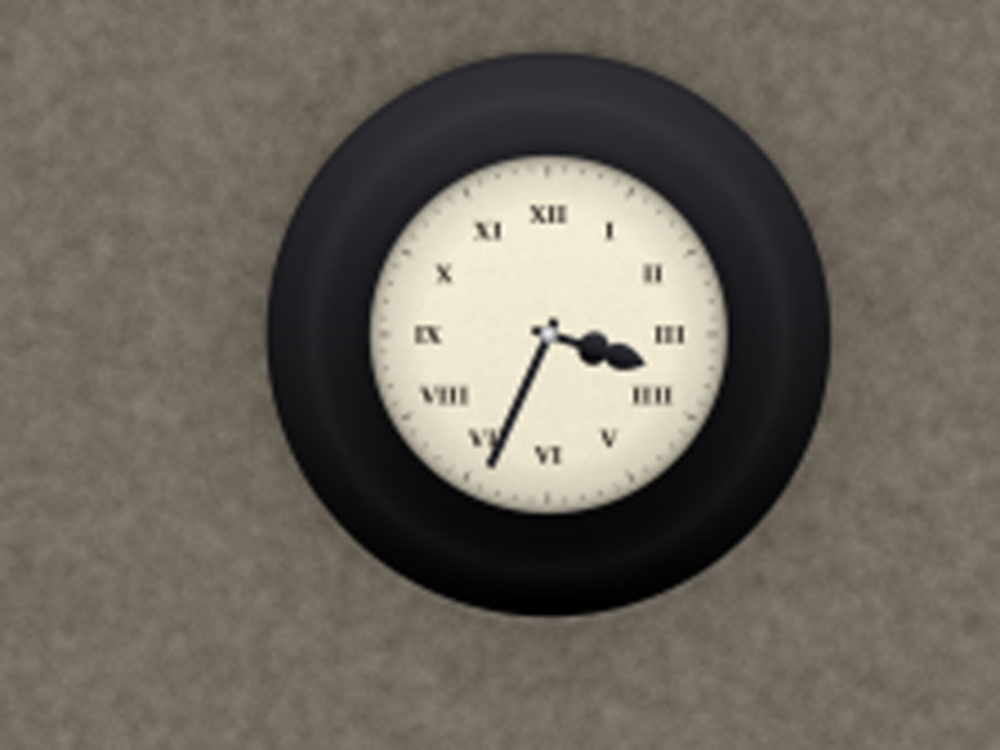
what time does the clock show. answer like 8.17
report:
3.34
